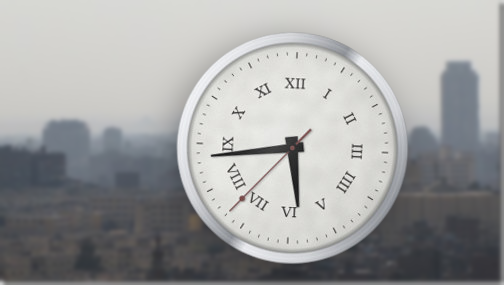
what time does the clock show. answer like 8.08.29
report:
5.43.37
